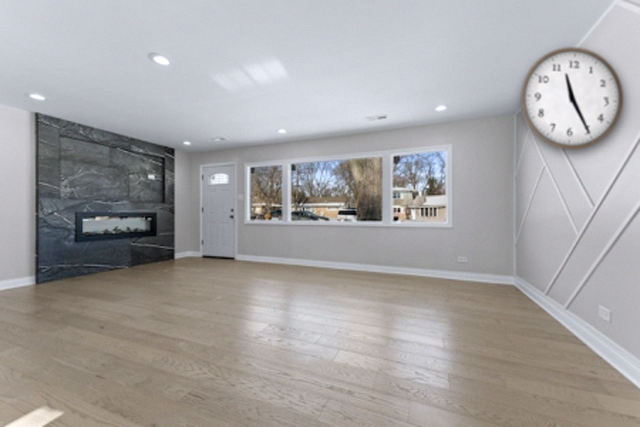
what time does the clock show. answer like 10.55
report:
11.25
